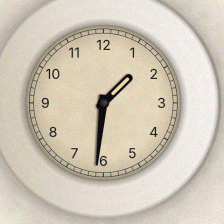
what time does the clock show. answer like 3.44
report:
1.31
